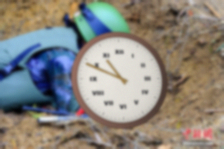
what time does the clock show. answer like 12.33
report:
10.49
